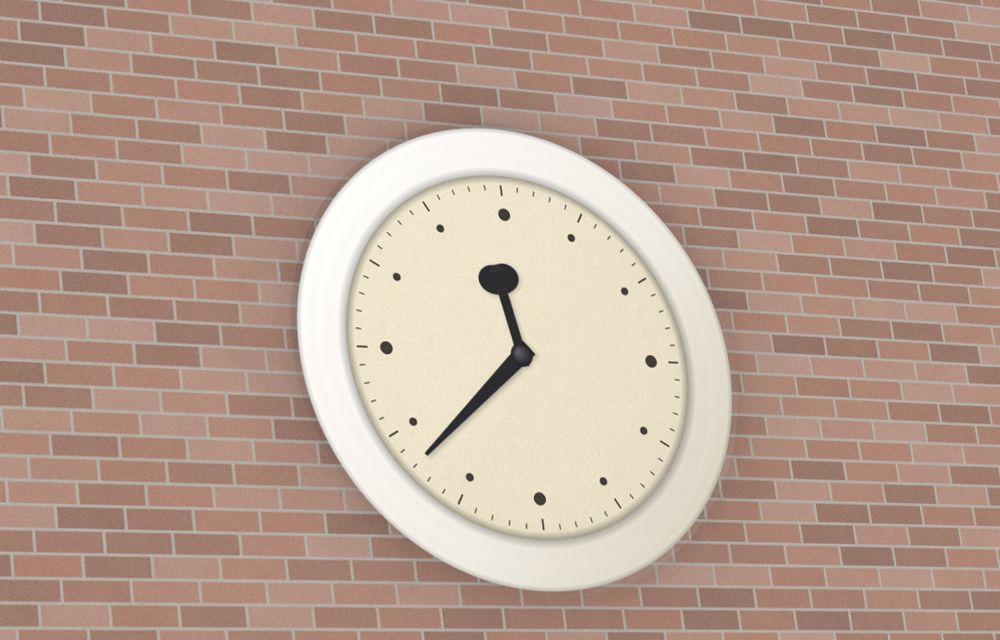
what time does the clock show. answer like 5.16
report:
11.38
